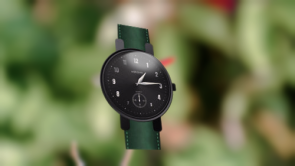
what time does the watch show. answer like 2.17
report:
1.14
